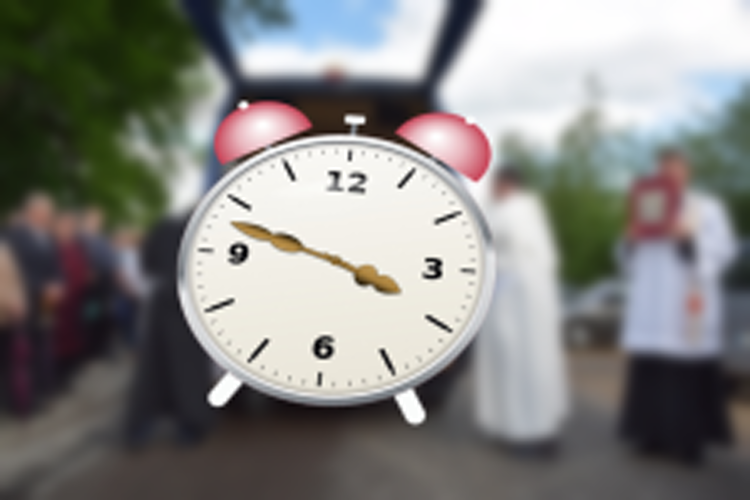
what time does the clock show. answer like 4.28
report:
3.48
